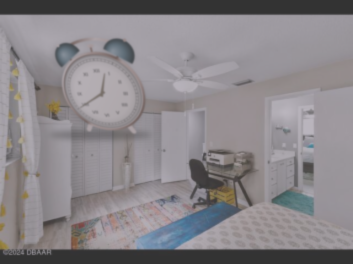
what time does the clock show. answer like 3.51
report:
12.40
